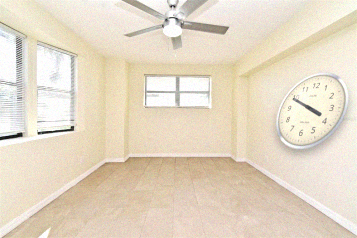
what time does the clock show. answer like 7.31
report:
3.49
